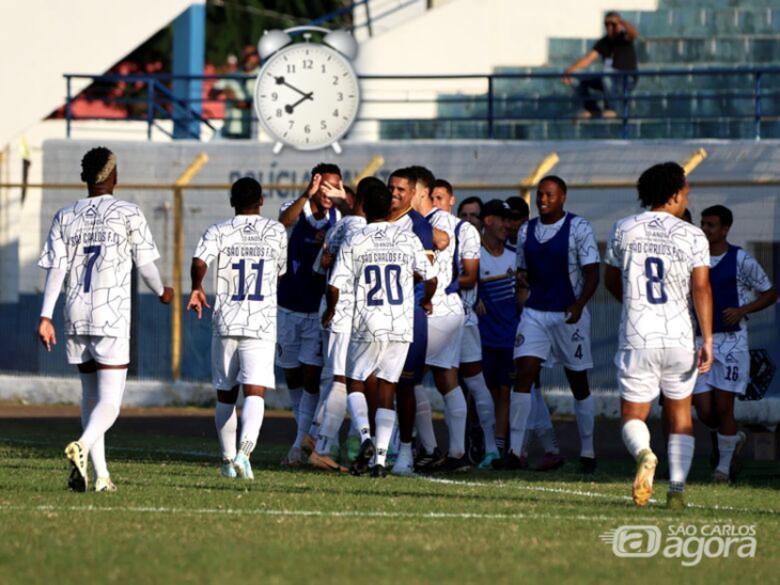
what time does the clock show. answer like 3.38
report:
7.50
